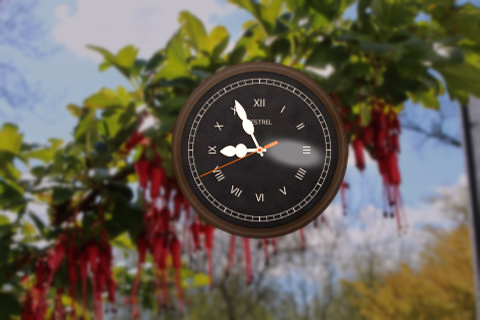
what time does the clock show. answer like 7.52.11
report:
8.55.41
